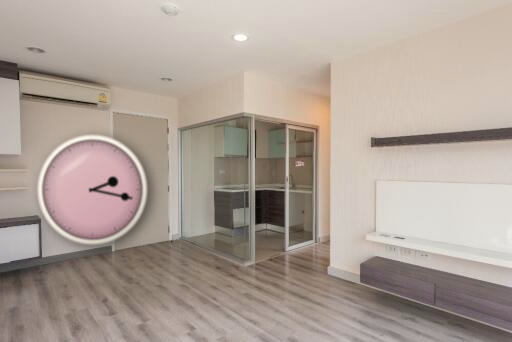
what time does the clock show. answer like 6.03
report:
2.17
